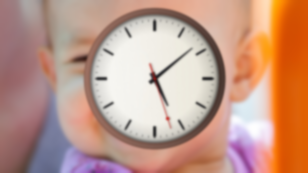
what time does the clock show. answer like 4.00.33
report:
5.08.27
